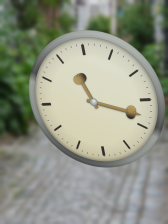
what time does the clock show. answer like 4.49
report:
11.18
